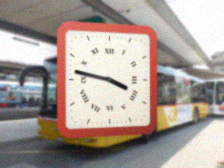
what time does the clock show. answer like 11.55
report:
3.47
